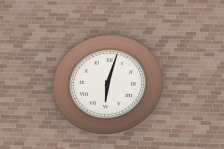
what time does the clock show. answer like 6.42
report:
6.02
